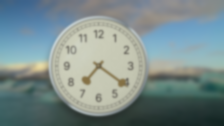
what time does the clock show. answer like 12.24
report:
7.21
